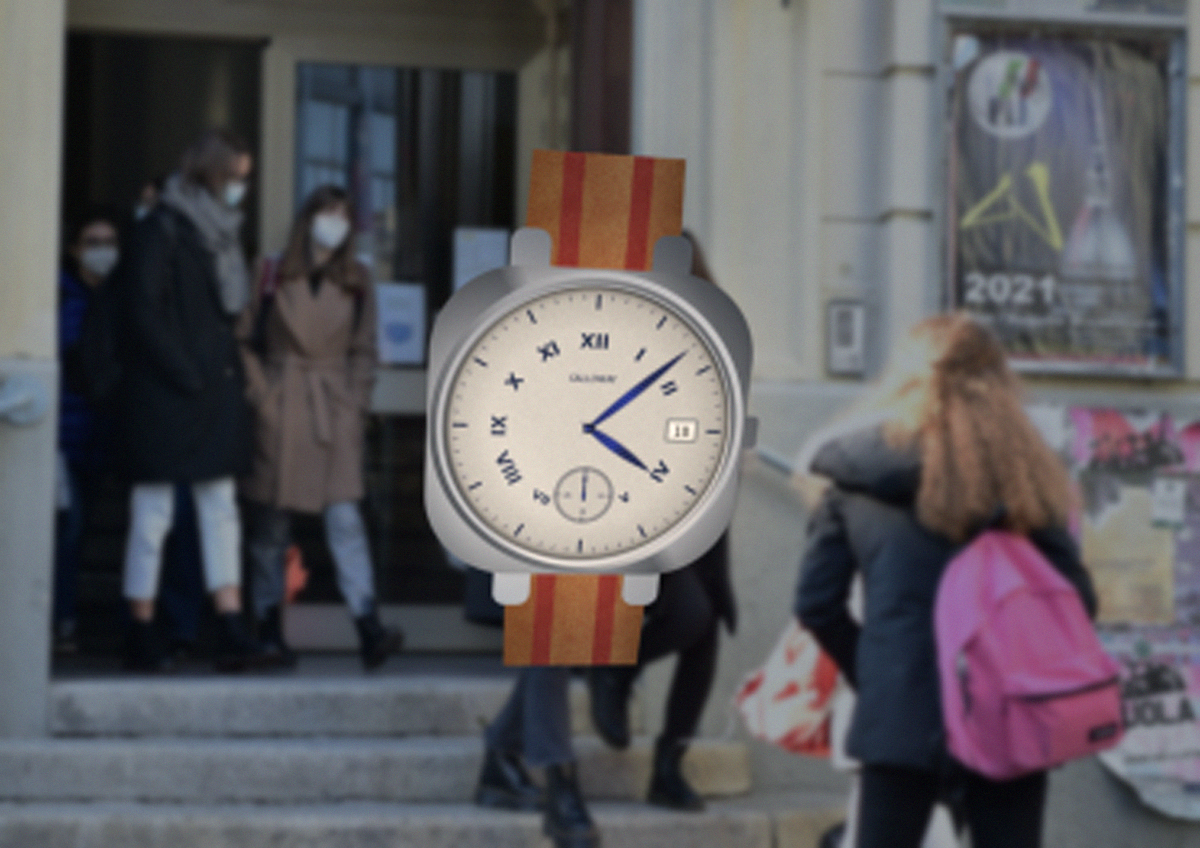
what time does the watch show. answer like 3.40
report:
4.08
